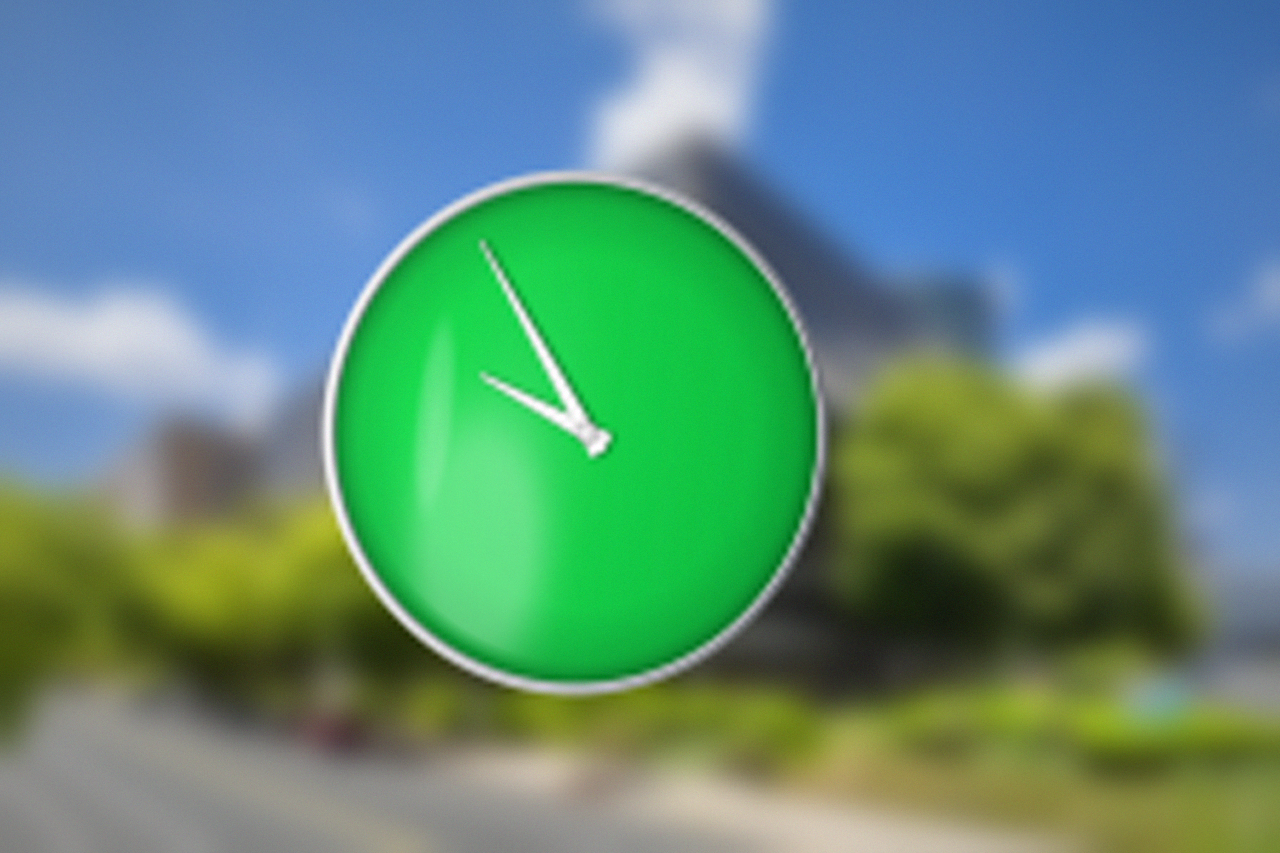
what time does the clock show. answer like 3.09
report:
9.55
